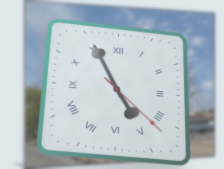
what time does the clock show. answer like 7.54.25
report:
4.55.22
